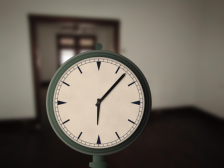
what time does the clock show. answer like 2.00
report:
6.07
